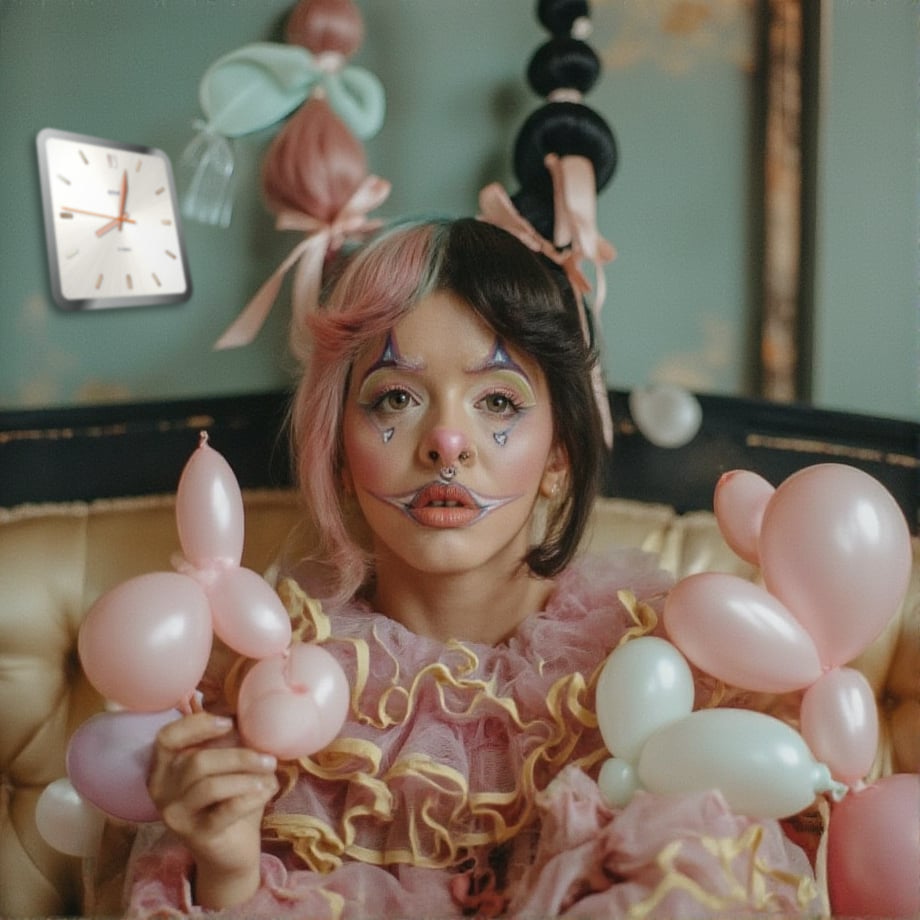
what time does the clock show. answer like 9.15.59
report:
8.02.46
